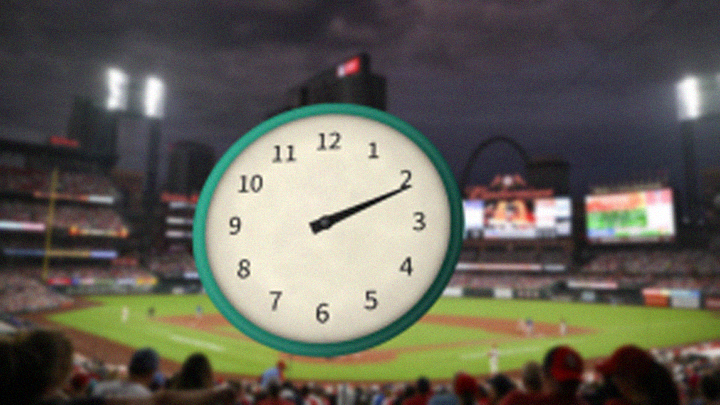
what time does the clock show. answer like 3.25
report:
2.11
